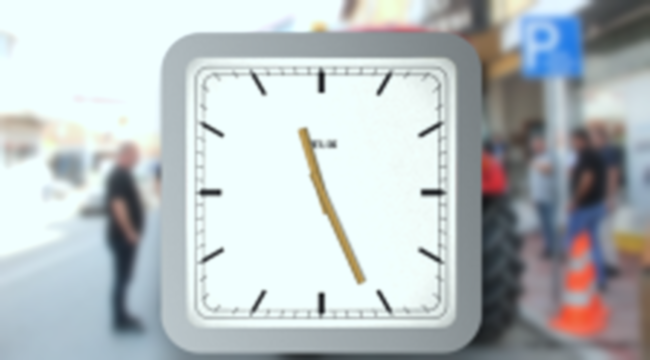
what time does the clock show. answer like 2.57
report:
11.26
